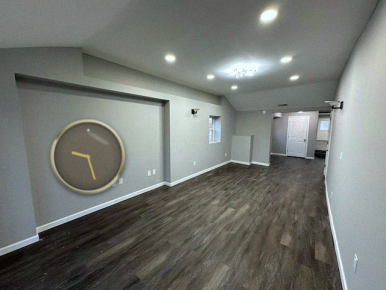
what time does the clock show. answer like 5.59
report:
9.27
